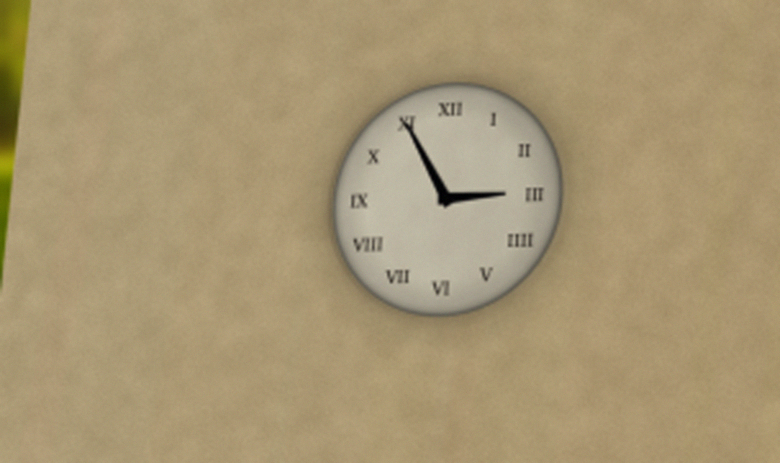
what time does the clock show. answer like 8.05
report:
2.55
